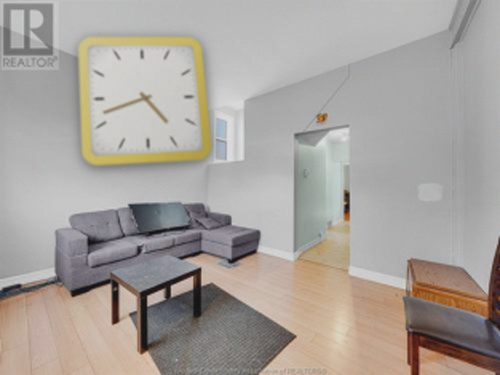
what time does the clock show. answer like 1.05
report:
4.42
